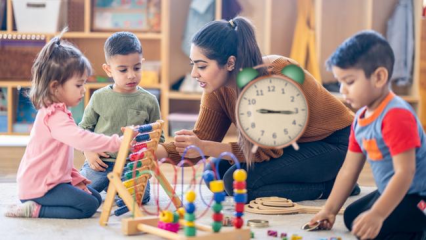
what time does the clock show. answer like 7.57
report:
9.16
